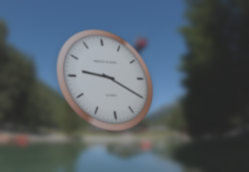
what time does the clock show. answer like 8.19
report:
9.20
